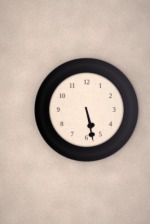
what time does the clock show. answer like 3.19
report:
5.28
